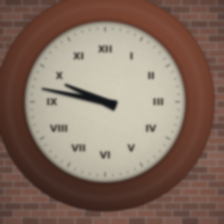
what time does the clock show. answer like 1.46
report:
9.47
